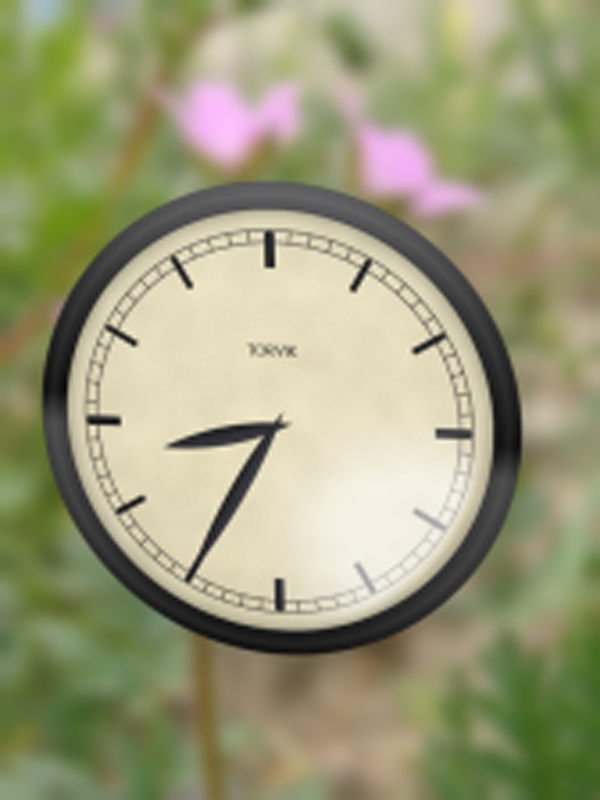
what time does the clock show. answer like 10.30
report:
8.35
